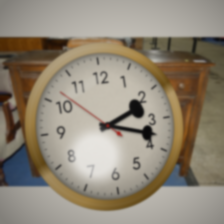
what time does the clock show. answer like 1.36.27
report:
2.17.52
